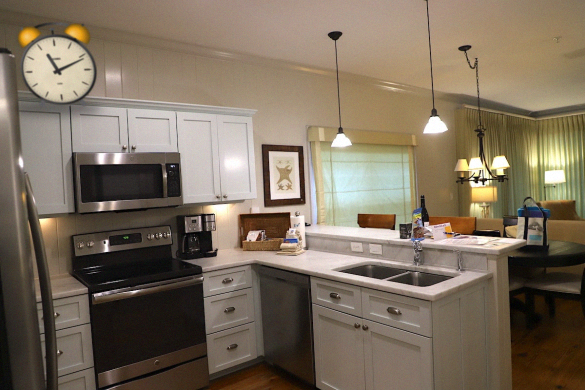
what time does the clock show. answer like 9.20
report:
11.11
